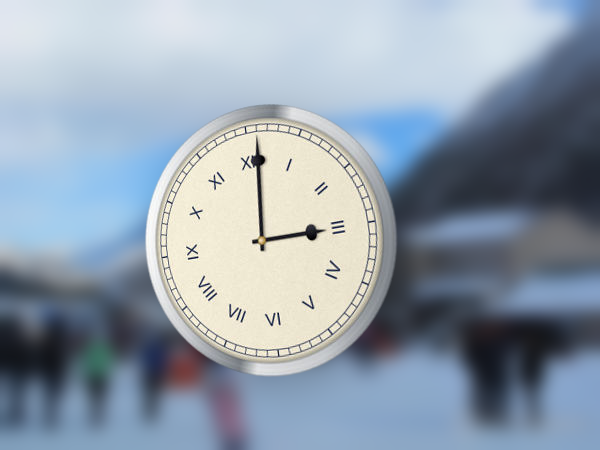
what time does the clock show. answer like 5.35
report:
3.01
